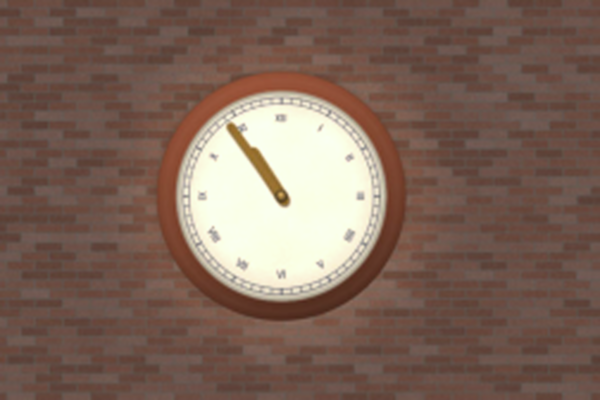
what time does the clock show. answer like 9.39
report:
10.54
